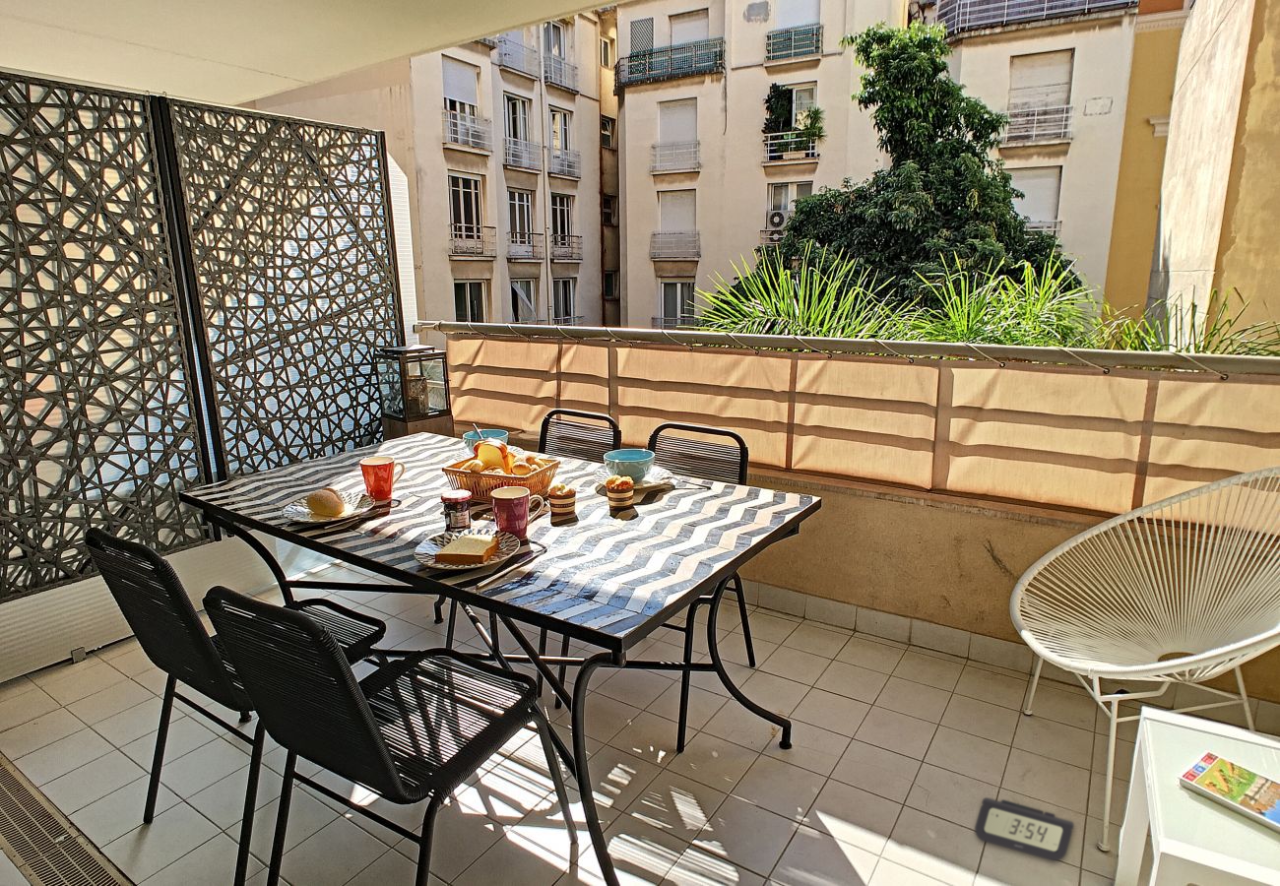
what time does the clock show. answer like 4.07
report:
3.54
